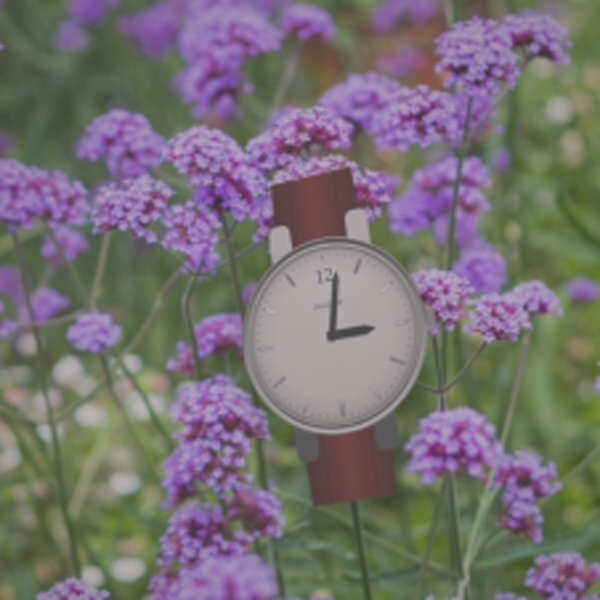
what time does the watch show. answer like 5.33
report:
3.02
